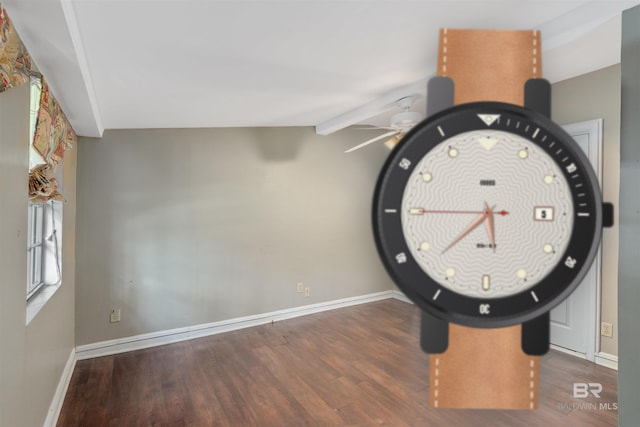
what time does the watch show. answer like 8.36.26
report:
5.37.45
